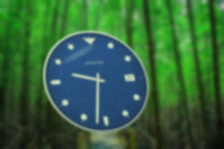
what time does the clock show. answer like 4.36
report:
9.32
